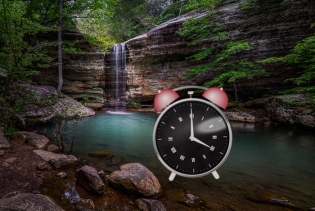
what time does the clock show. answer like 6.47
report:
4.00
